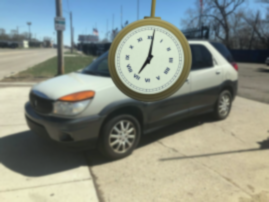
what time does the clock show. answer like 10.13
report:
7.01
